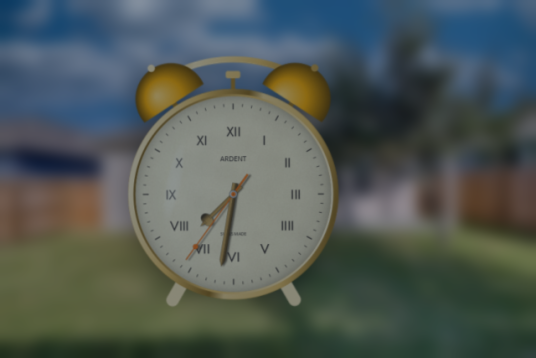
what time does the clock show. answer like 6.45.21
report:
7.31.36
